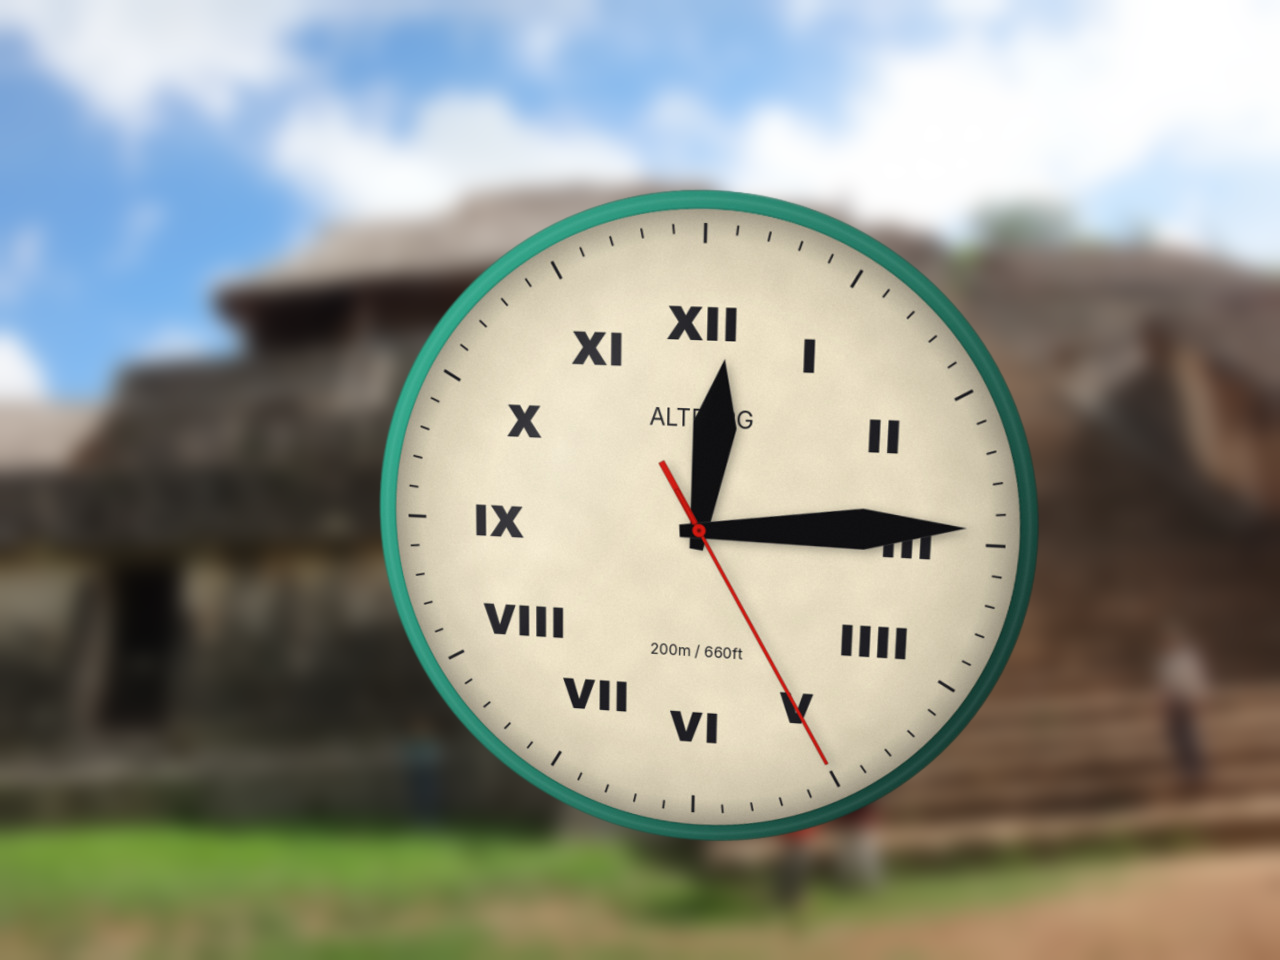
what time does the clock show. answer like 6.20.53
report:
12.14.25
